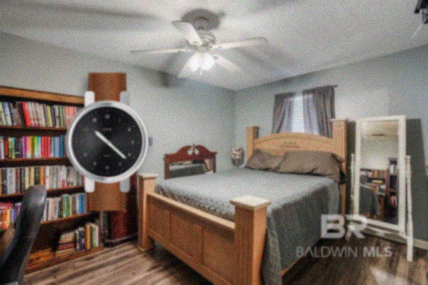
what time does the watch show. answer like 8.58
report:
10.22
